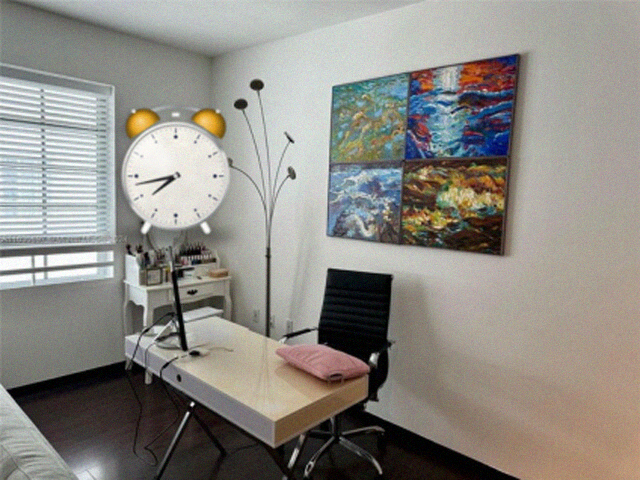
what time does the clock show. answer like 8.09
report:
7.43
